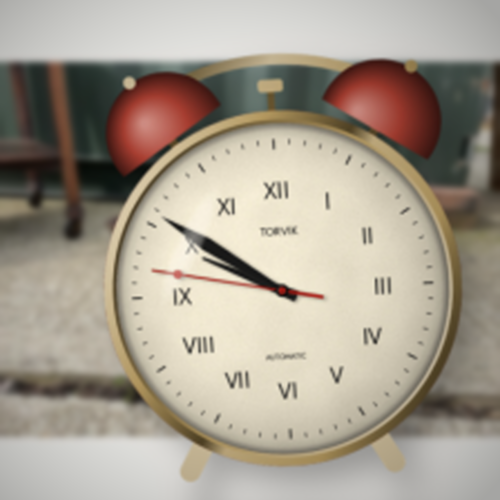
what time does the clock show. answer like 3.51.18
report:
9.50.47
